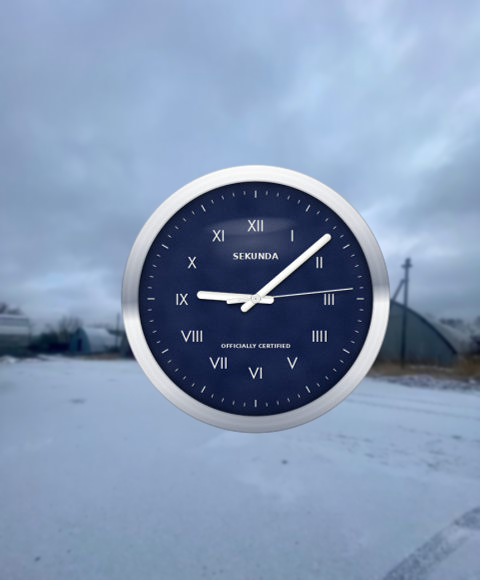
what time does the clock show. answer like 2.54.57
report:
9.08.14
